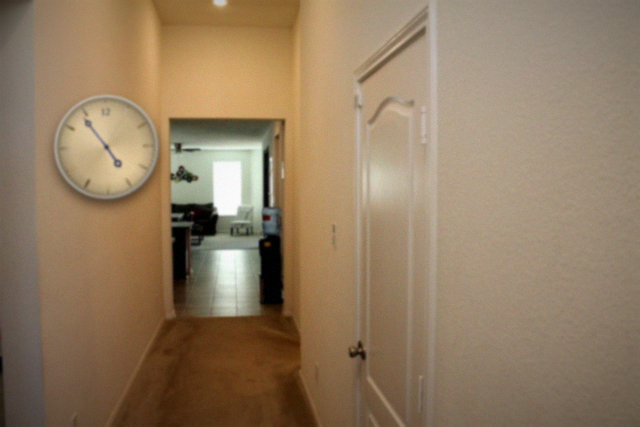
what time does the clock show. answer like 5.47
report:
4.54
